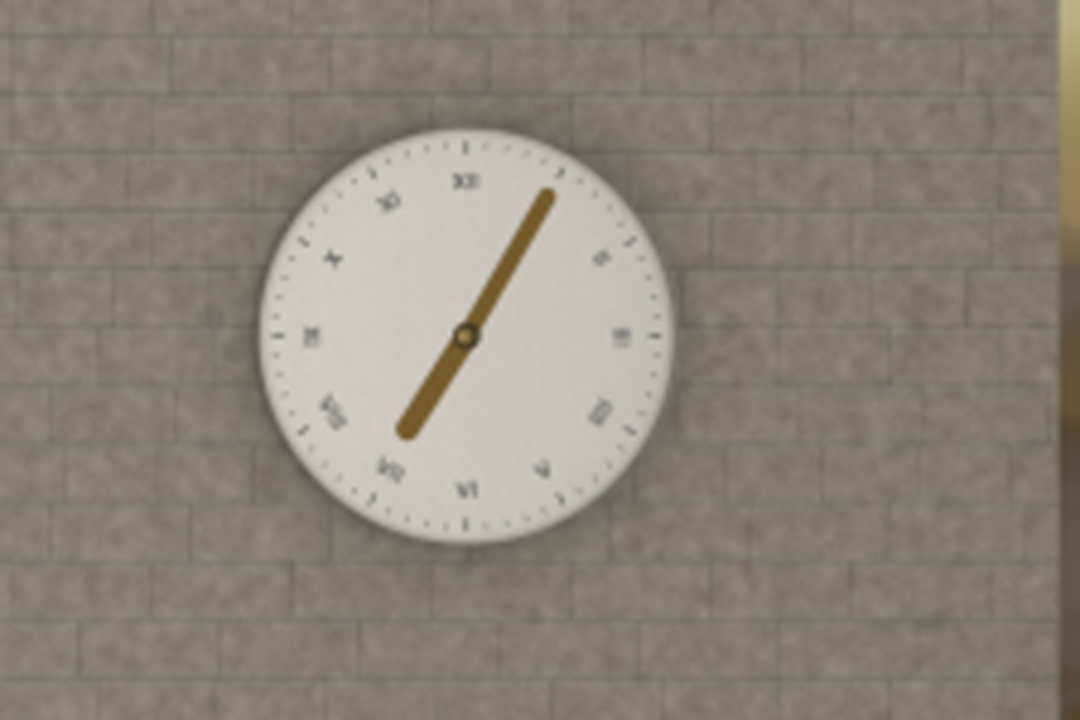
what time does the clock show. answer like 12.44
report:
7.05
